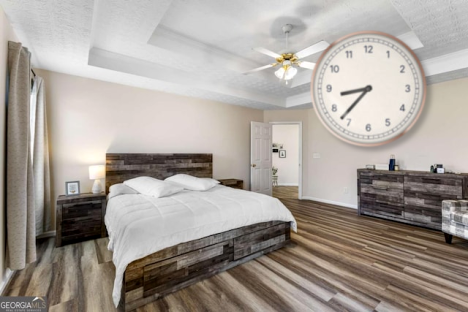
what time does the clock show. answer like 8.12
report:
8.37
